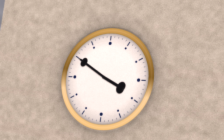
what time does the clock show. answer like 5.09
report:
3.50
